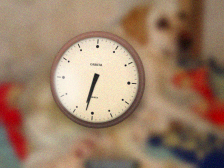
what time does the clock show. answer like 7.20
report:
6.32
